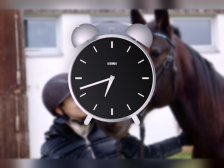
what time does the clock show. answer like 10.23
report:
6.42
